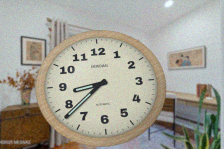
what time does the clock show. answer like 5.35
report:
8.38
